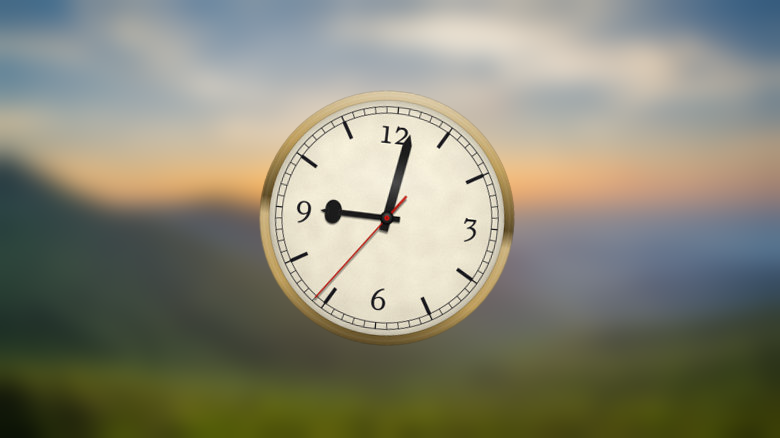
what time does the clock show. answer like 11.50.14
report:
9.01.36
